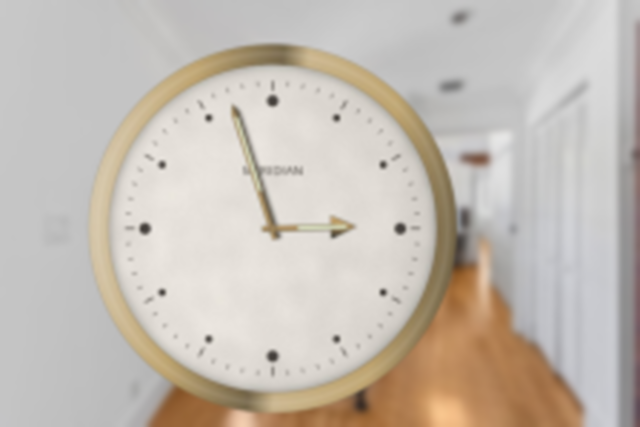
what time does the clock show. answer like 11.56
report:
2.57
